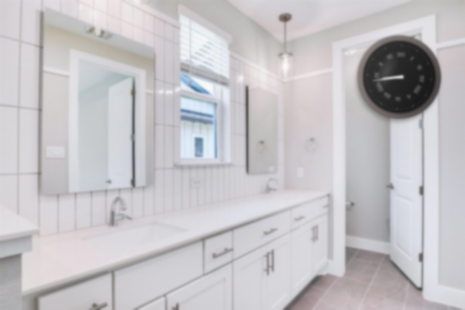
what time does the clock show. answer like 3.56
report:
8.43
